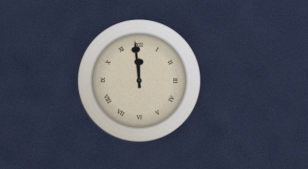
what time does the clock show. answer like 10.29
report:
11.59
